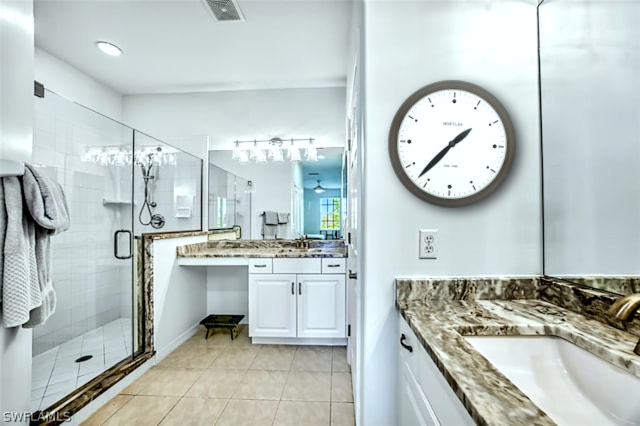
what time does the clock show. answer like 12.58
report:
1.37
